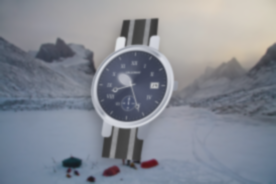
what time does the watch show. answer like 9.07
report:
8.26
